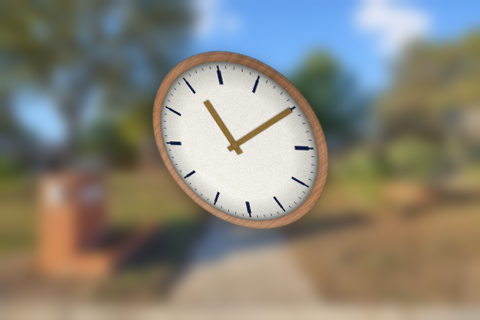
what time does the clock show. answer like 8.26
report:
11.10
